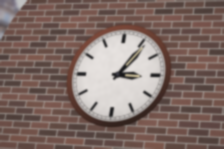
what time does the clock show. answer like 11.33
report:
3.06
